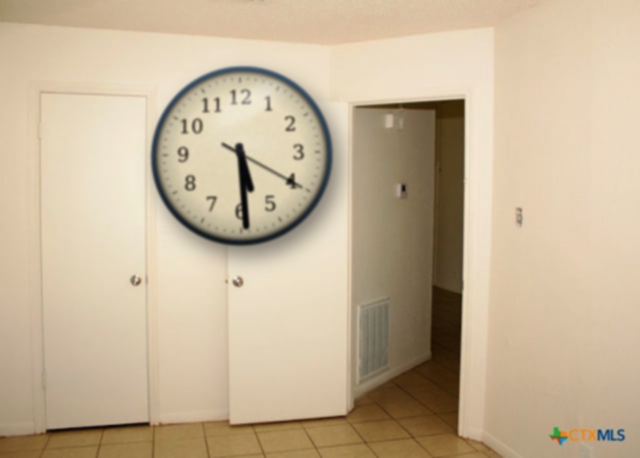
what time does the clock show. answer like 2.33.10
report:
5.29.20
